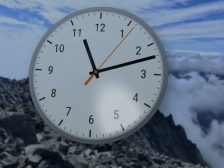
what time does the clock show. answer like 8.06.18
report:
11.12.06
